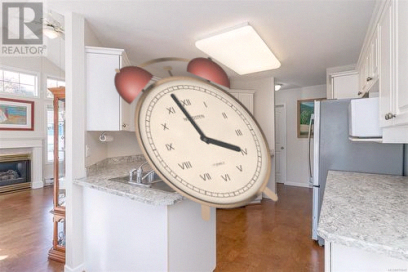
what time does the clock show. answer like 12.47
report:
3.58
